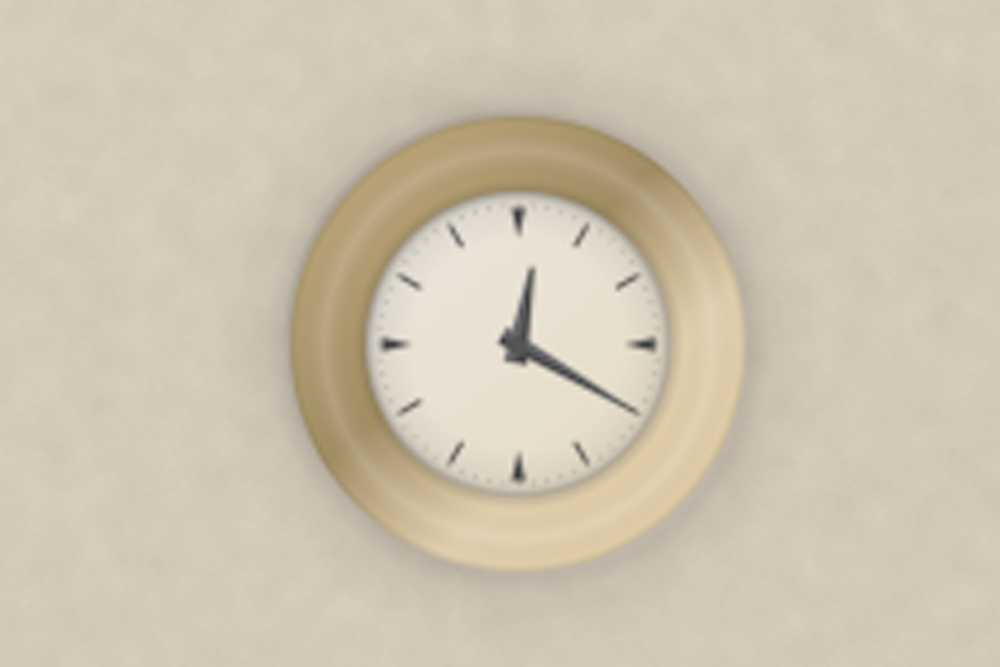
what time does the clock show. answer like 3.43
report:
12.20
